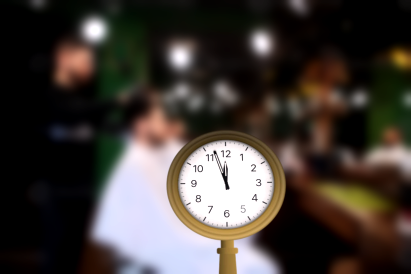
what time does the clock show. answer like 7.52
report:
11.57
